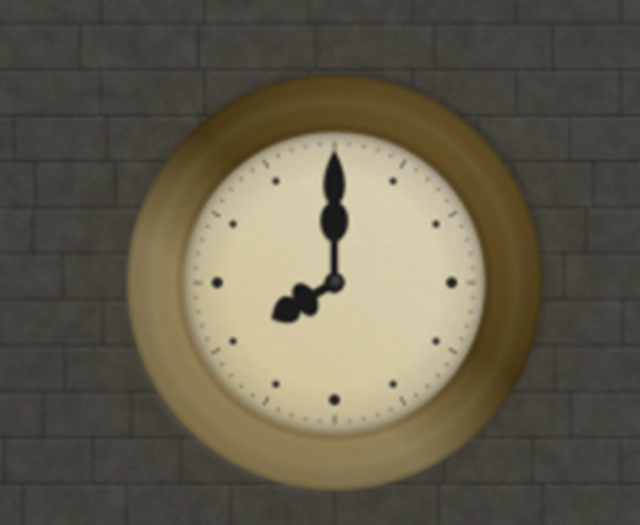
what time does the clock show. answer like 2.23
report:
8.00
